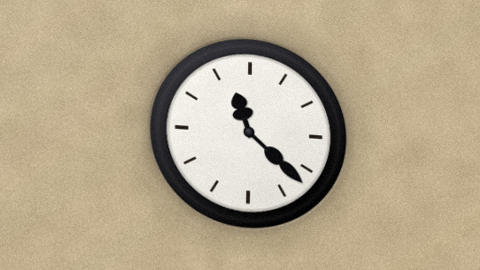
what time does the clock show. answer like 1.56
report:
11.22
